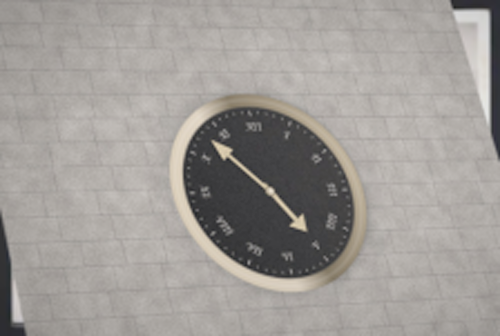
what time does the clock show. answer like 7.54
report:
4.53
